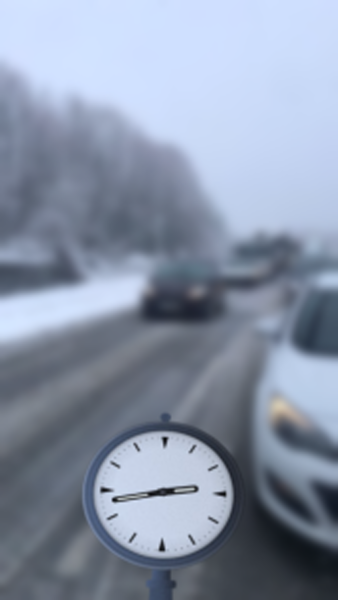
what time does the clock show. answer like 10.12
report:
2.43
